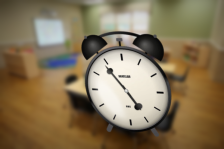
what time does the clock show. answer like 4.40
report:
4.54
